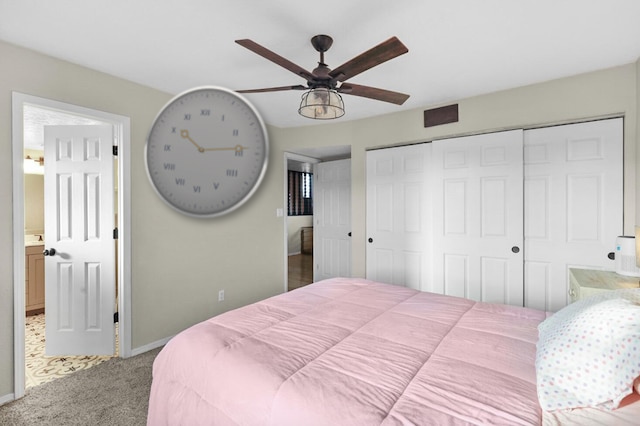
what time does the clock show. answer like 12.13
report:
10.14
